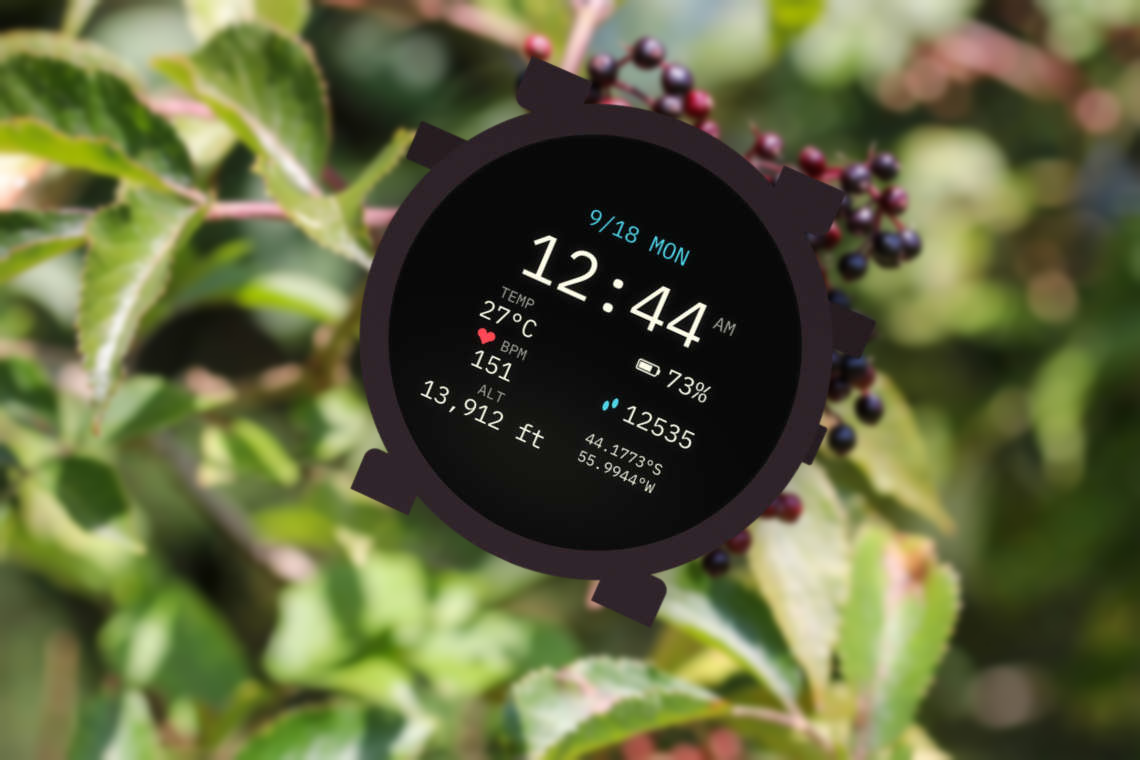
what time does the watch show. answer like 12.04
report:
12.44
